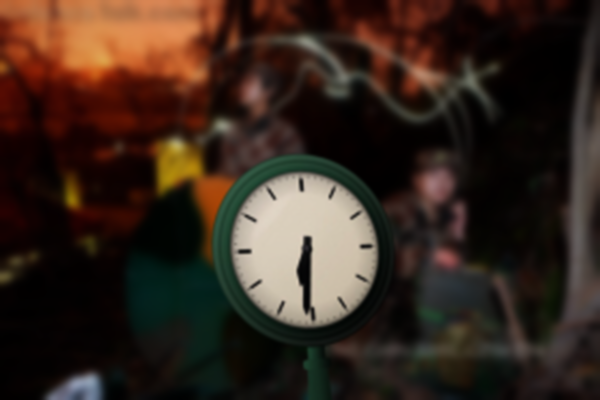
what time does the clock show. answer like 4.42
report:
6.31
